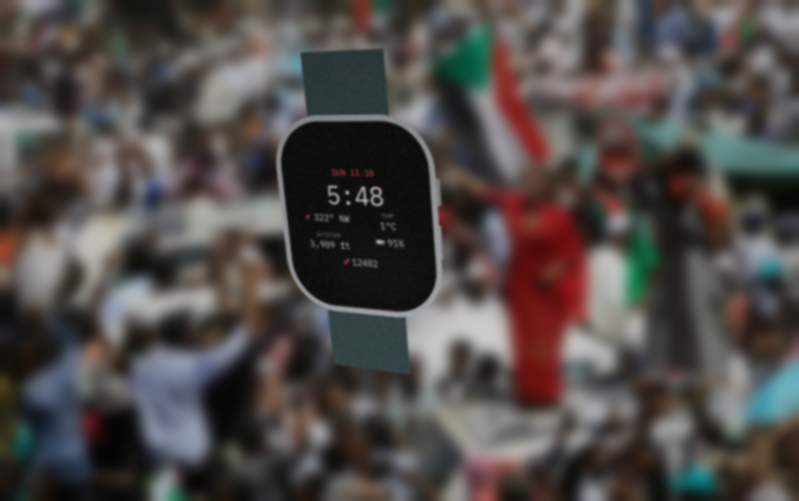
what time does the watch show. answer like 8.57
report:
5.48
